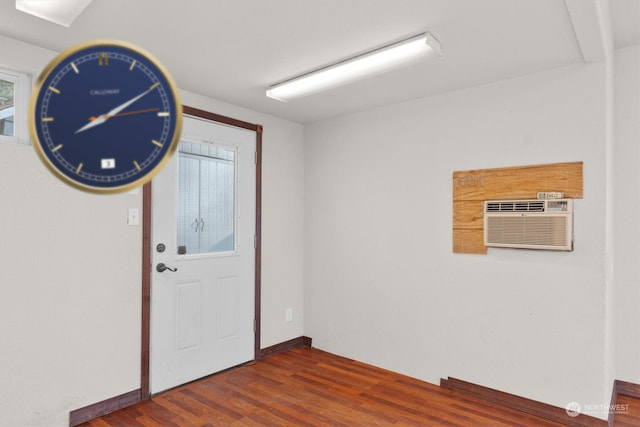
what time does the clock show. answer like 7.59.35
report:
8.10.14
